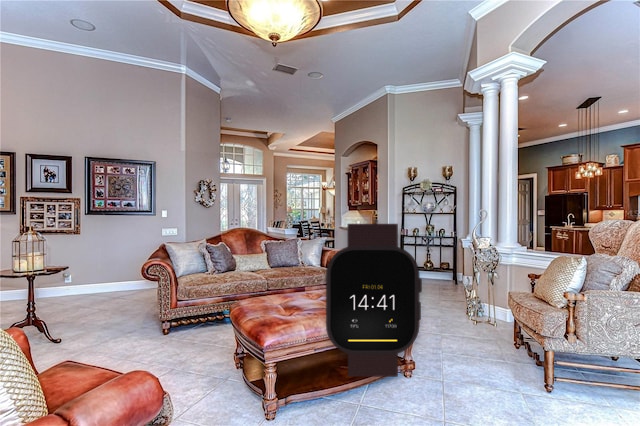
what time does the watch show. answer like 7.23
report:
14.41
